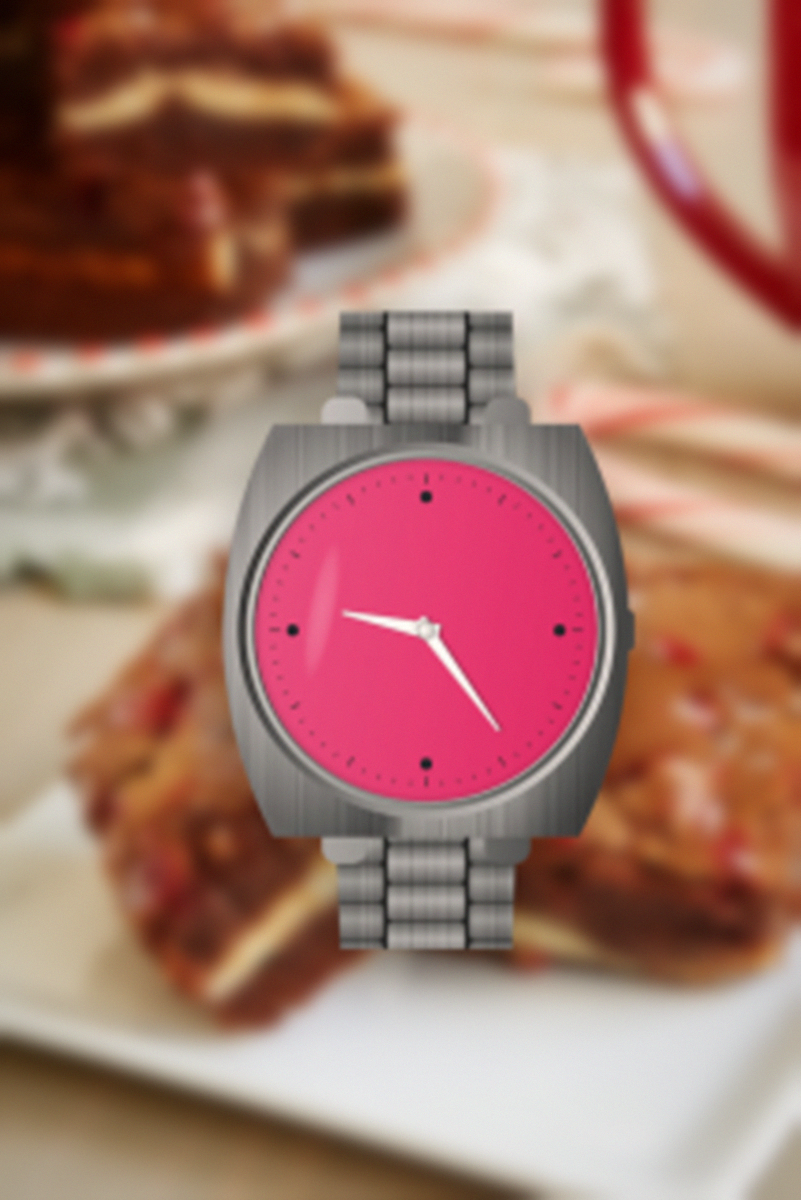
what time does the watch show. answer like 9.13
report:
9.24
